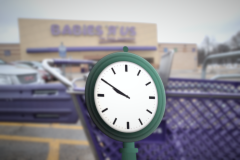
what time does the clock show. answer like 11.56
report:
9.50
